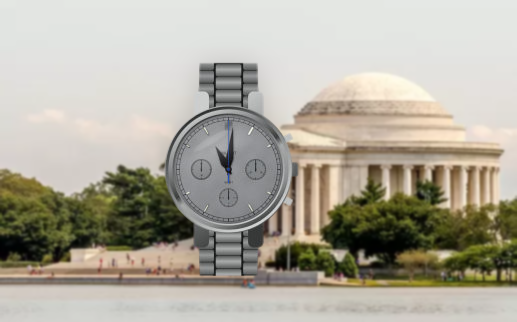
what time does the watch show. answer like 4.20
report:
11.01
